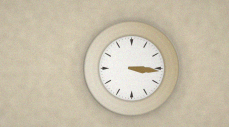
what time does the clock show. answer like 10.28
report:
3.16
